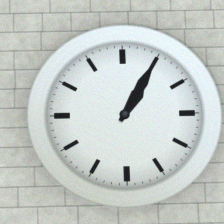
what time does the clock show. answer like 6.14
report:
1.05
